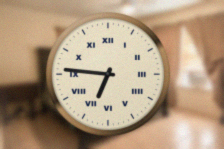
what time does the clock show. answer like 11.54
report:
6.46
